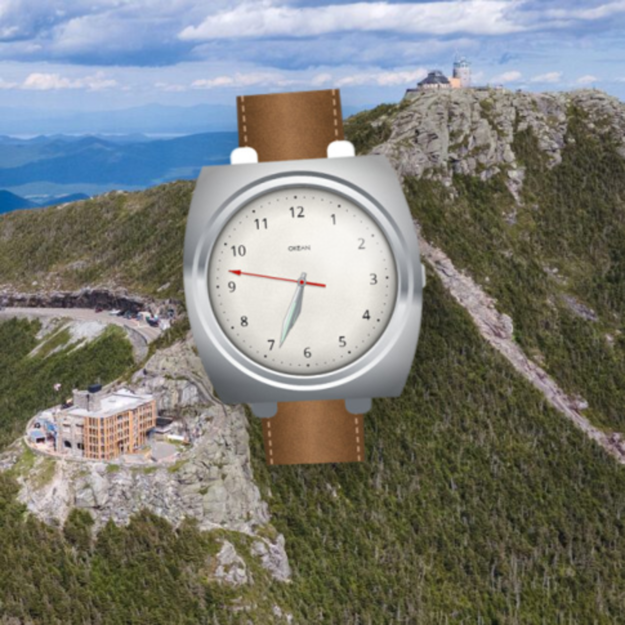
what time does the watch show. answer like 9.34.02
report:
6.33.47
